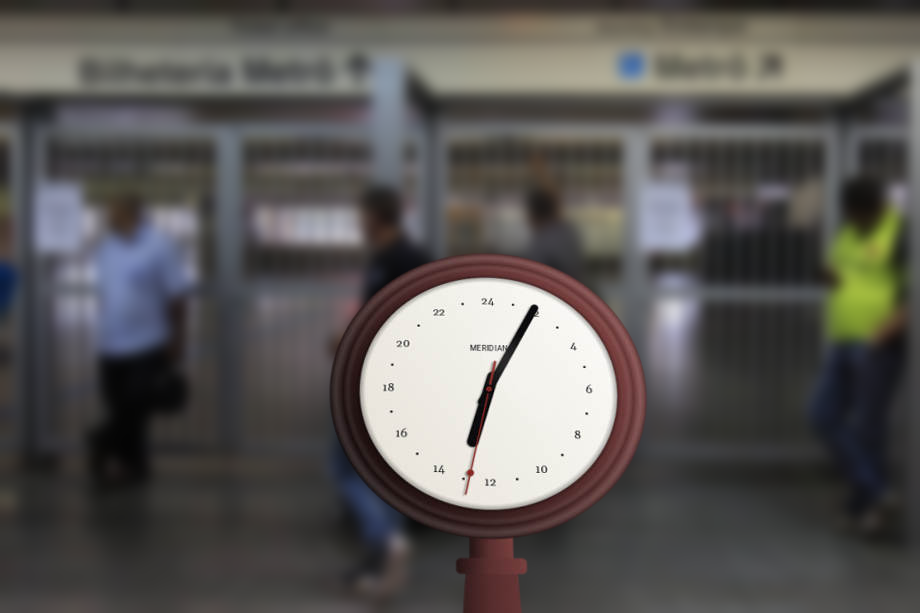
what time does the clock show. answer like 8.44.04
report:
13.04.32
